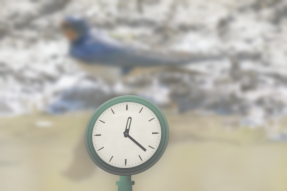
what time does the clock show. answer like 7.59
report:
12.22
